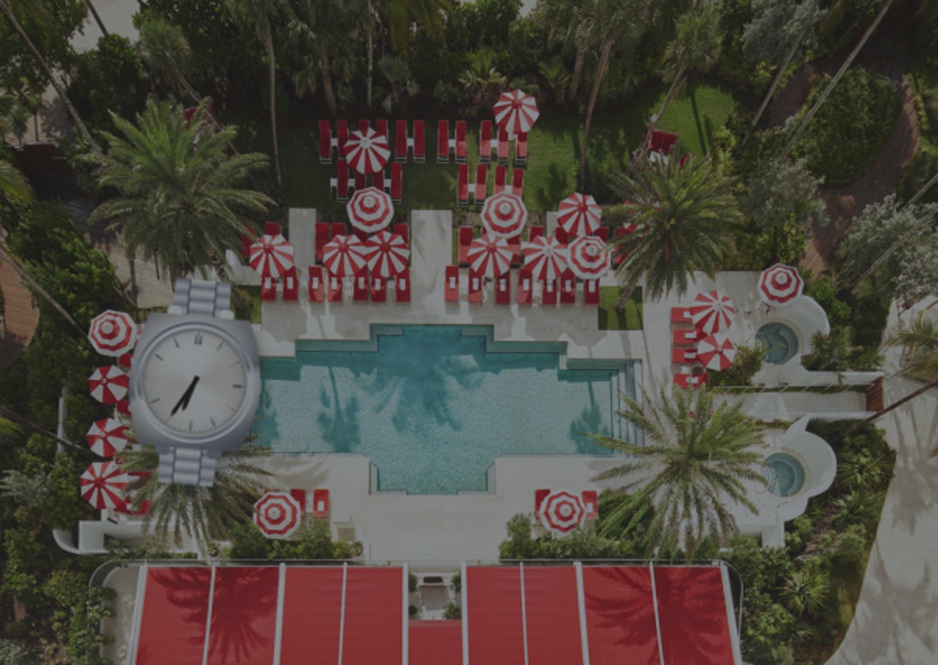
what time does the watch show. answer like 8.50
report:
6.35
